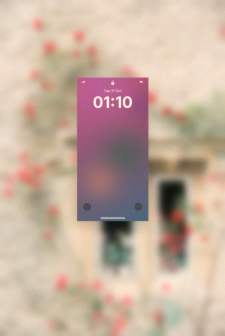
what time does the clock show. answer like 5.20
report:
1.10
